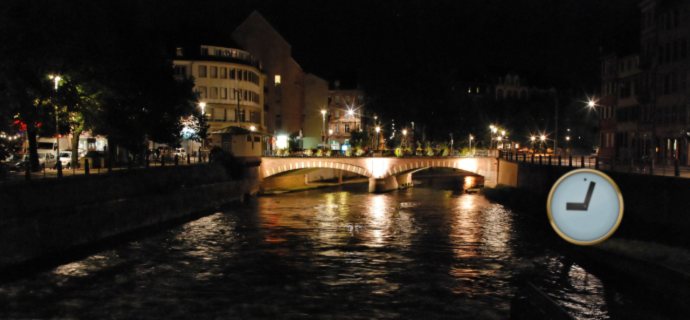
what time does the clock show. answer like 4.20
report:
9.03
